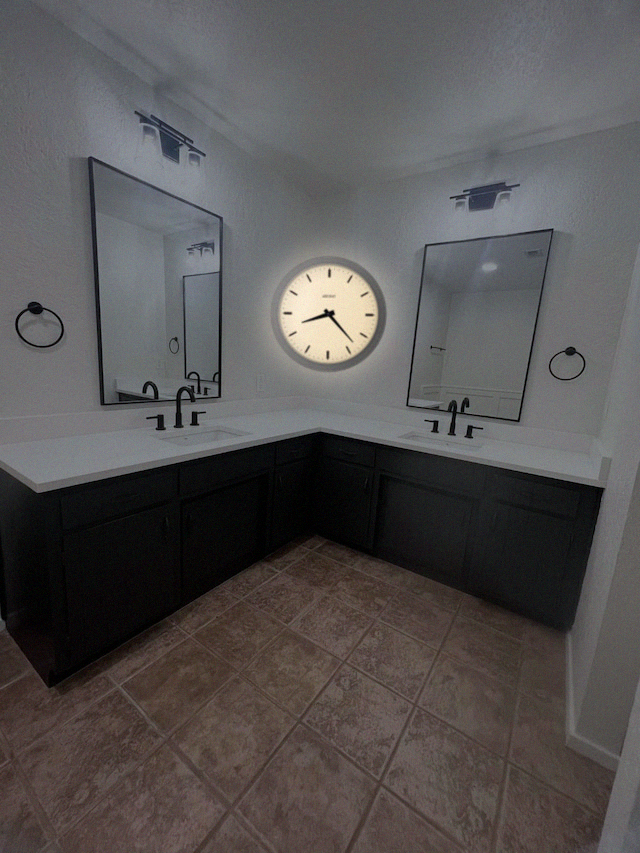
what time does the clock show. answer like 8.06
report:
8.23
